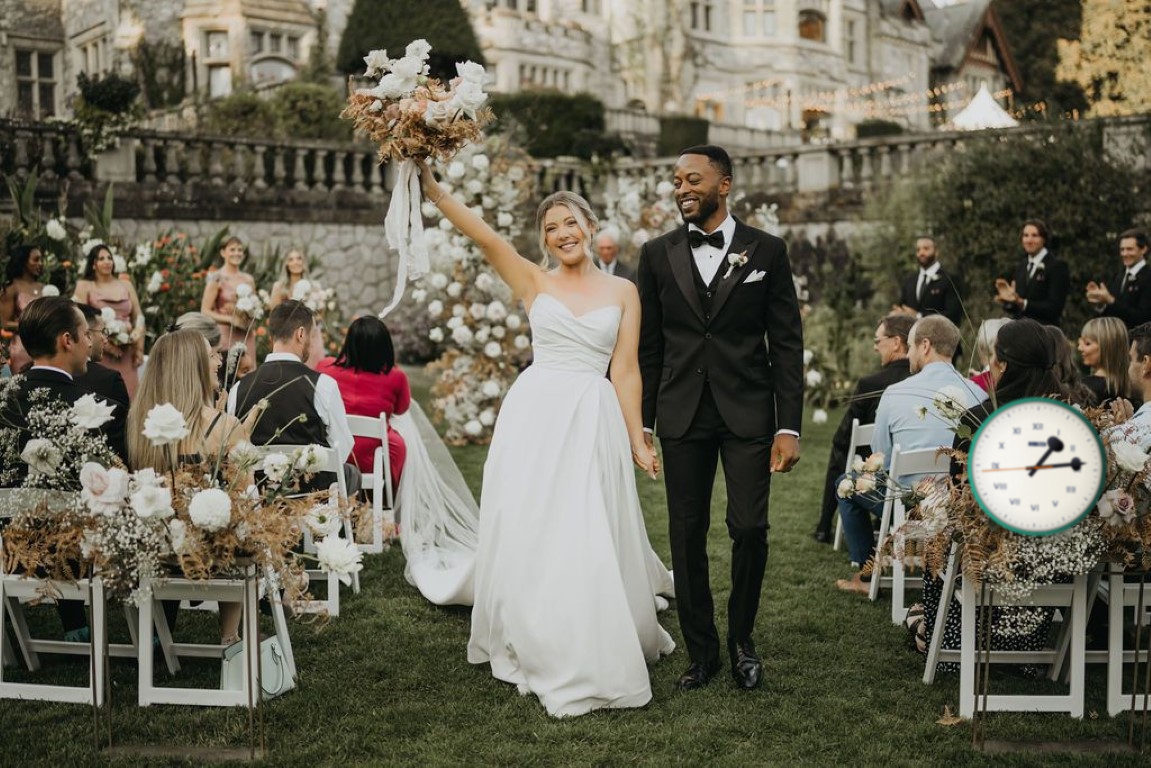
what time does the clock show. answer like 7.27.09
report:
1.13.44
